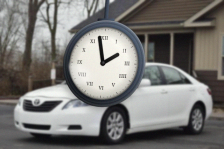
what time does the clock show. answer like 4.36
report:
1.58
